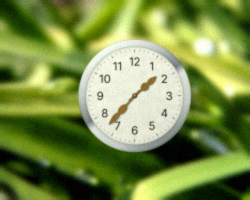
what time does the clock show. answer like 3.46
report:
1.37
